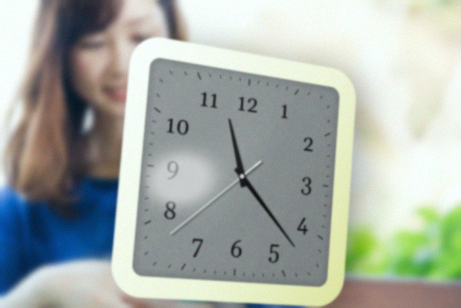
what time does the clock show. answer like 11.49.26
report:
11.22.38
